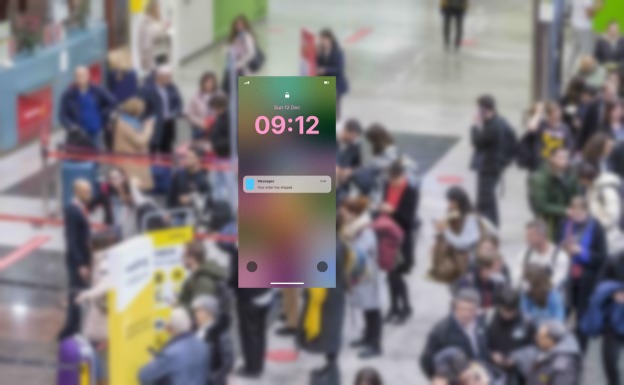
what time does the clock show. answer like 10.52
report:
9.12
